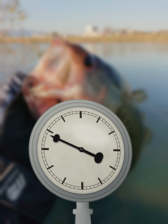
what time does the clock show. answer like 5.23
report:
3.49
